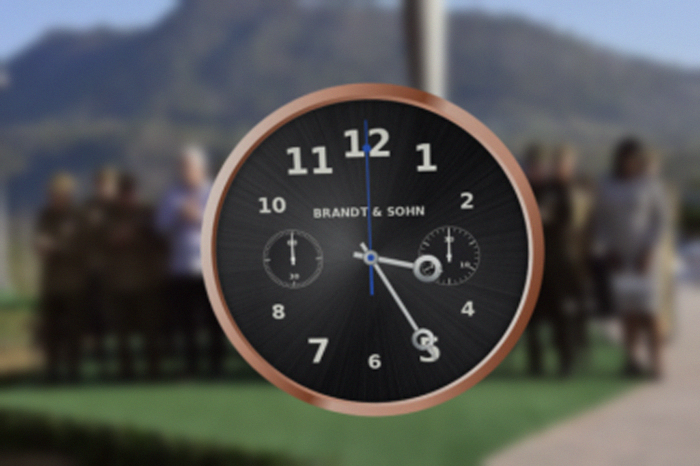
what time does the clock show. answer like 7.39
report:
3.25
